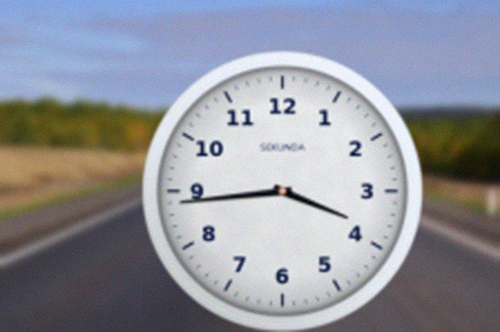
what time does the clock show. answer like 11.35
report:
3.44
